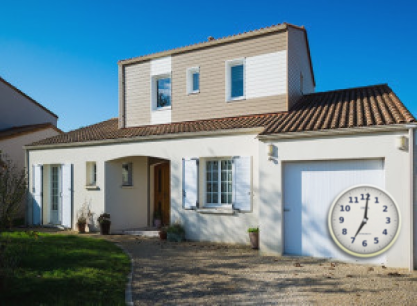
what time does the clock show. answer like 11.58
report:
7.01
